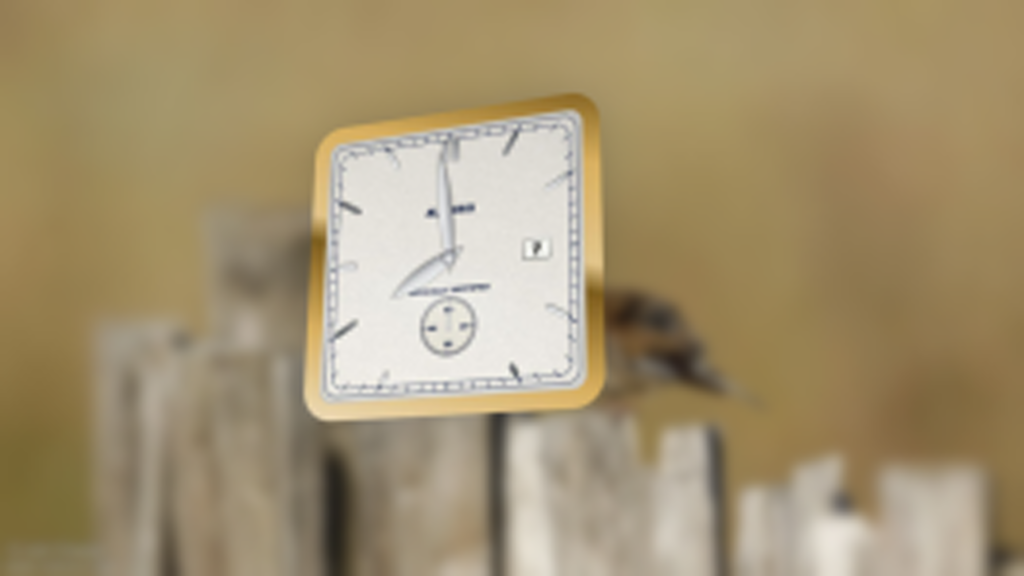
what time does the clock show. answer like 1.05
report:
7.59
